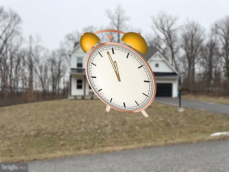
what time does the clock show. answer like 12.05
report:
11.58
